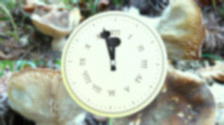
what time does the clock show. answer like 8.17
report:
11.57
